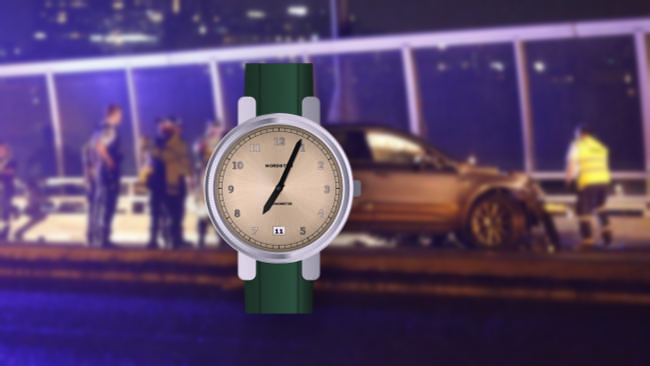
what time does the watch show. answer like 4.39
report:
7.04
